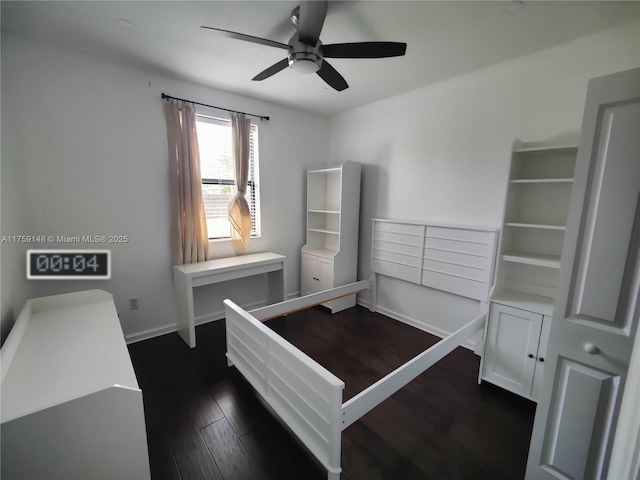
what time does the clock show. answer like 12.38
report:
0.04
